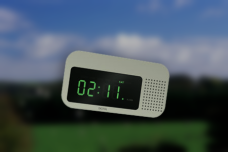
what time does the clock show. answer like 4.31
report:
2.11
